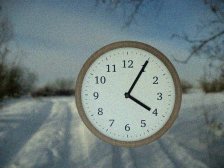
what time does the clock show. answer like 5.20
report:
4.05
